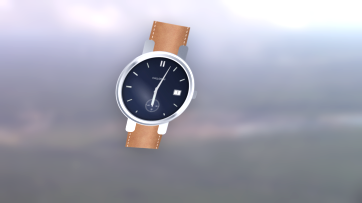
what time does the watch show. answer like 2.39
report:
6.03
